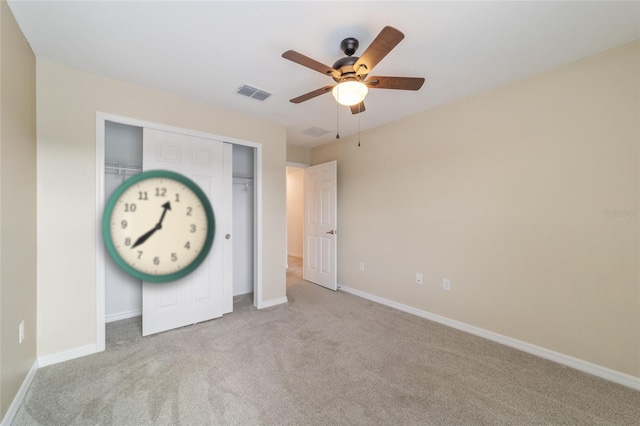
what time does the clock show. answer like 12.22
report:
12.38
